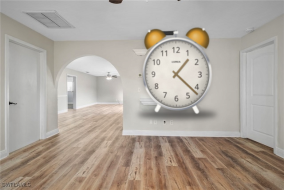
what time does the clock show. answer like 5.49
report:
1.22
